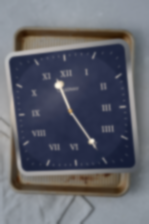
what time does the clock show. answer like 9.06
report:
11.25
